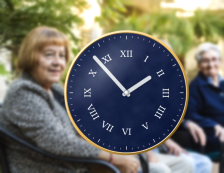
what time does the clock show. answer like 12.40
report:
1.53
